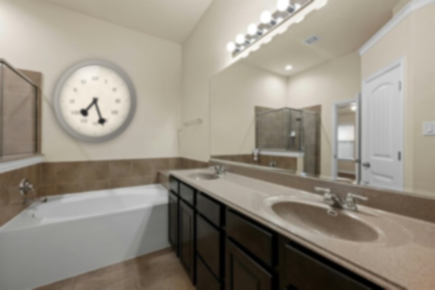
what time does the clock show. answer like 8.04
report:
7.27
